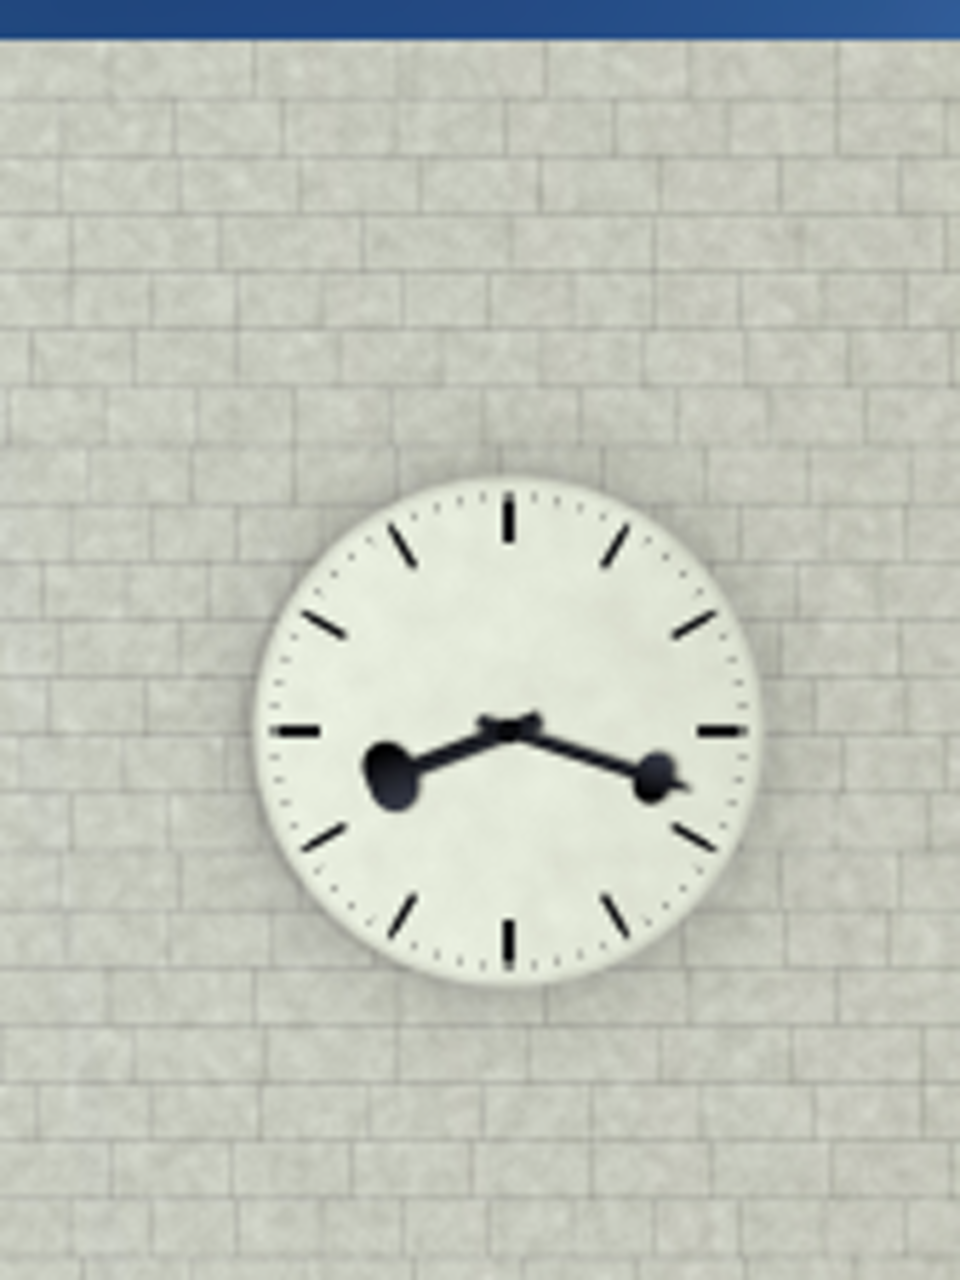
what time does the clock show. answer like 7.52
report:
8.18
